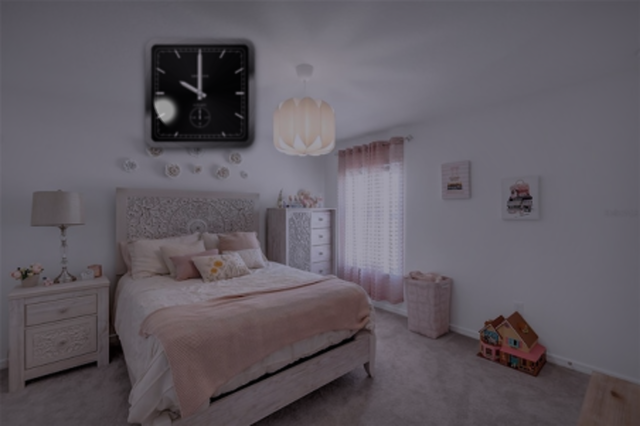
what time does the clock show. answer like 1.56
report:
10.00
